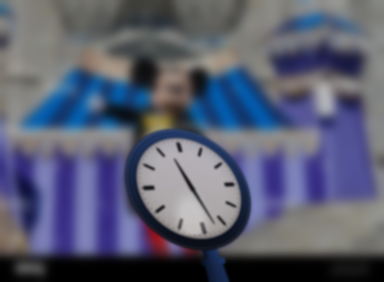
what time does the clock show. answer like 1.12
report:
11.27
